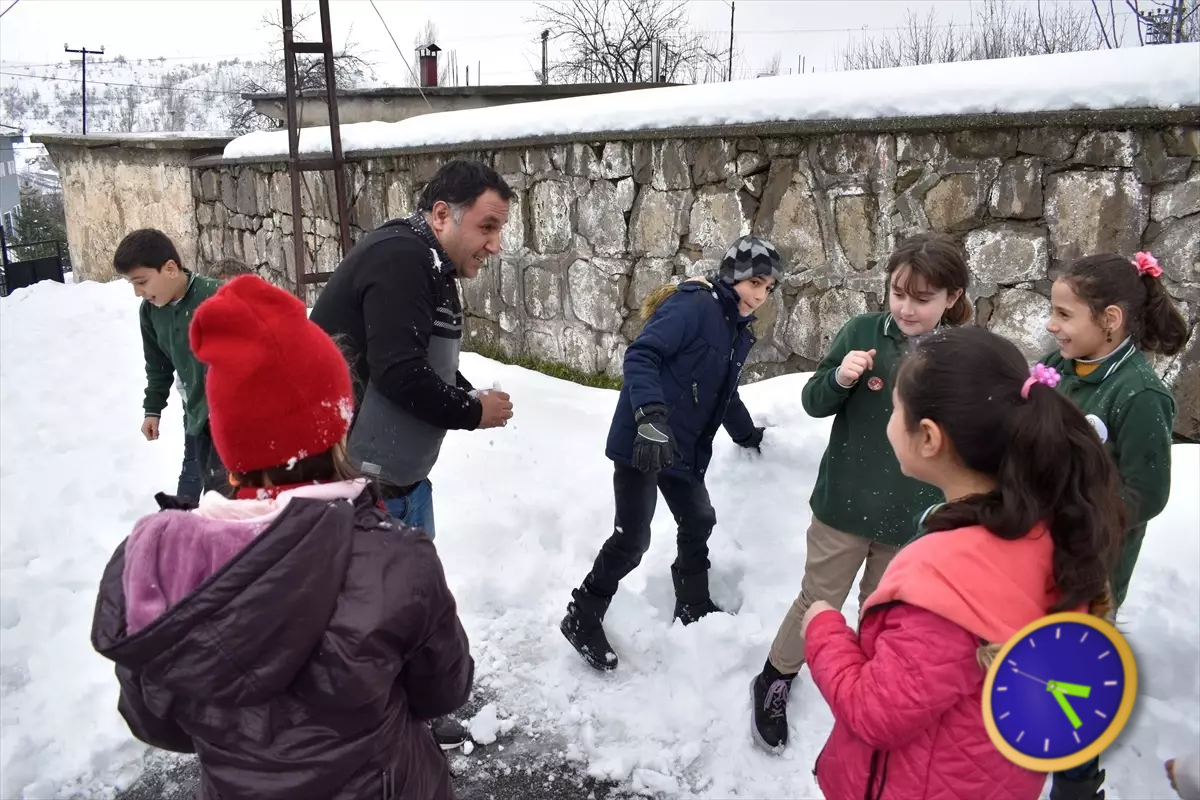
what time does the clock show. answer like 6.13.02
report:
3.23.49
